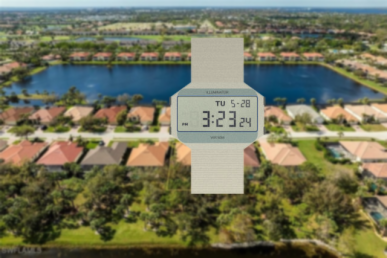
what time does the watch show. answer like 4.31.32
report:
3.23.24
